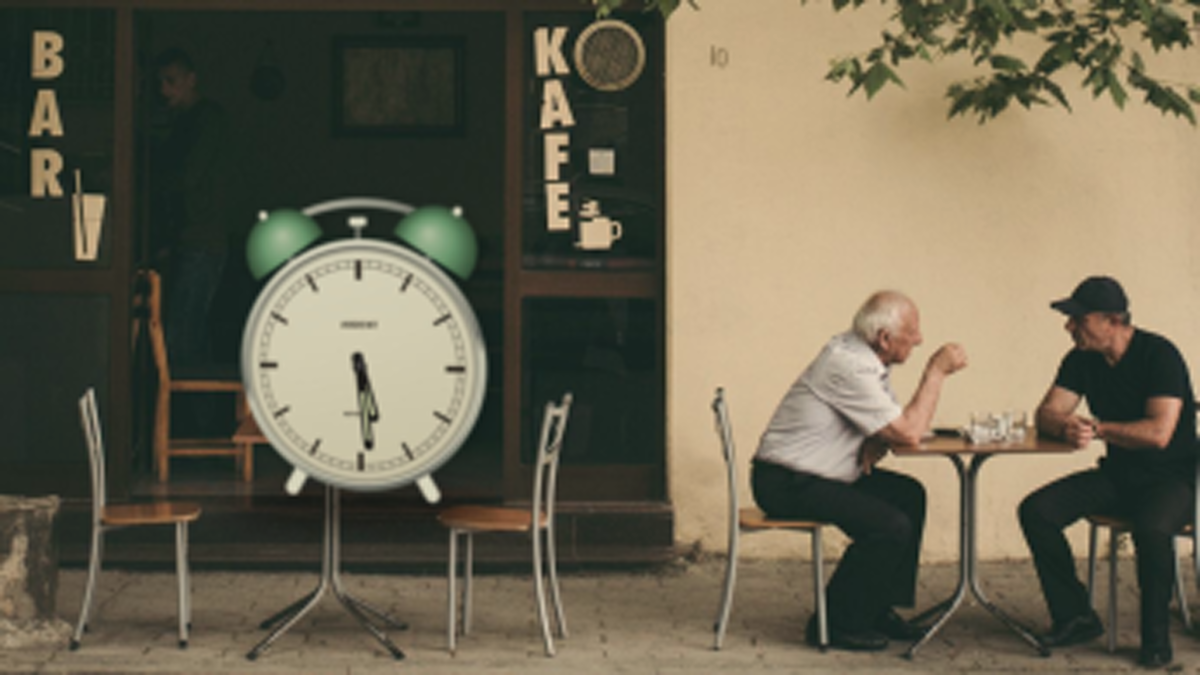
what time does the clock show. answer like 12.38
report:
5.29
